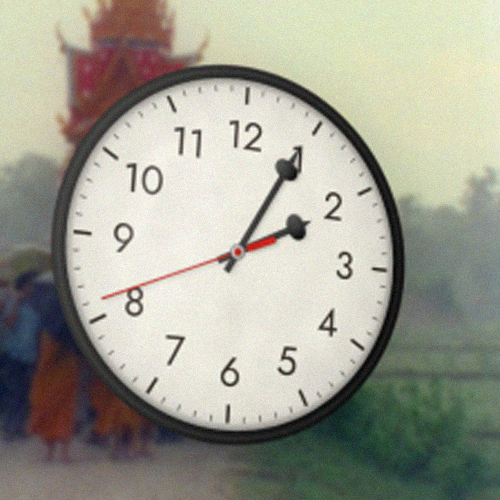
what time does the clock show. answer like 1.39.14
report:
2.04.41
